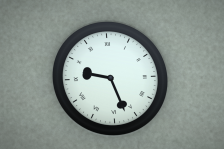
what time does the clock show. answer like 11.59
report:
9.27
